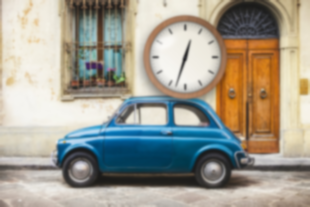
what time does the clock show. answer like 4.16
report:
12.33
